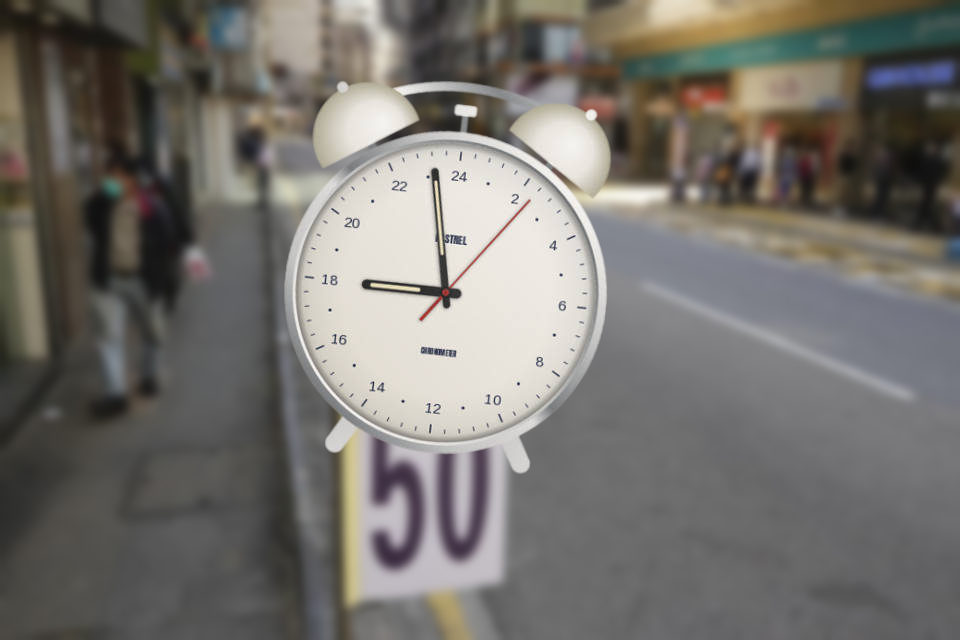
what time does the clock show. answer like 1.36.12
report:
17.58.06
